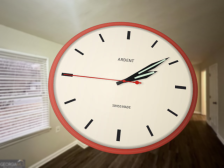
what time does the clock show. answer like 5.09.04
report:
2.08.45
